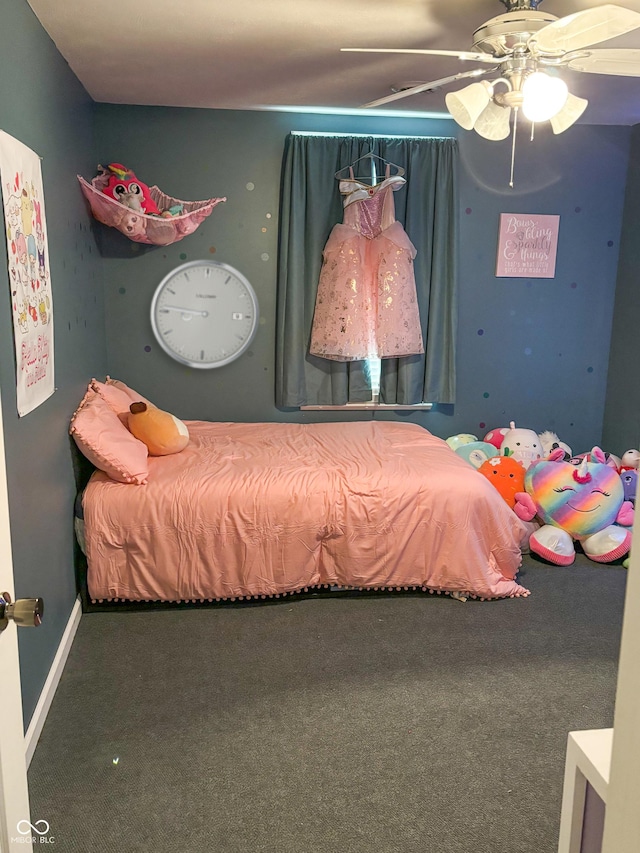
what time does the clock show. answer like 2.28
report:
8.46
